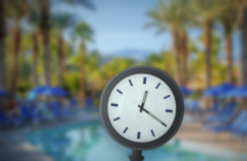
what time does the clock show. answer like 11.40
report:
12.20
